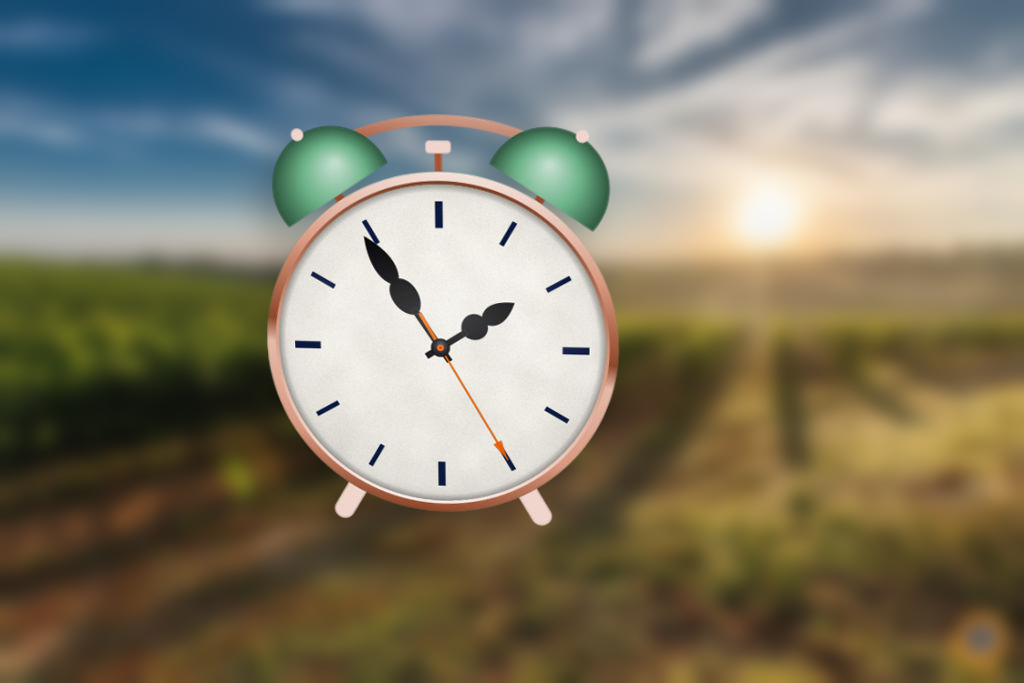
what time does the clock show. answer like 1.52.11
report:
1.54.25
